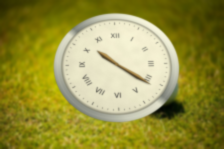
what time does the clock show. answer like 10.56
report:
10.21
